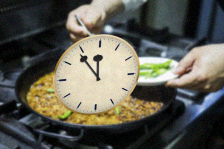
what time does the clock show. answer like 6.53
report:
11.54
